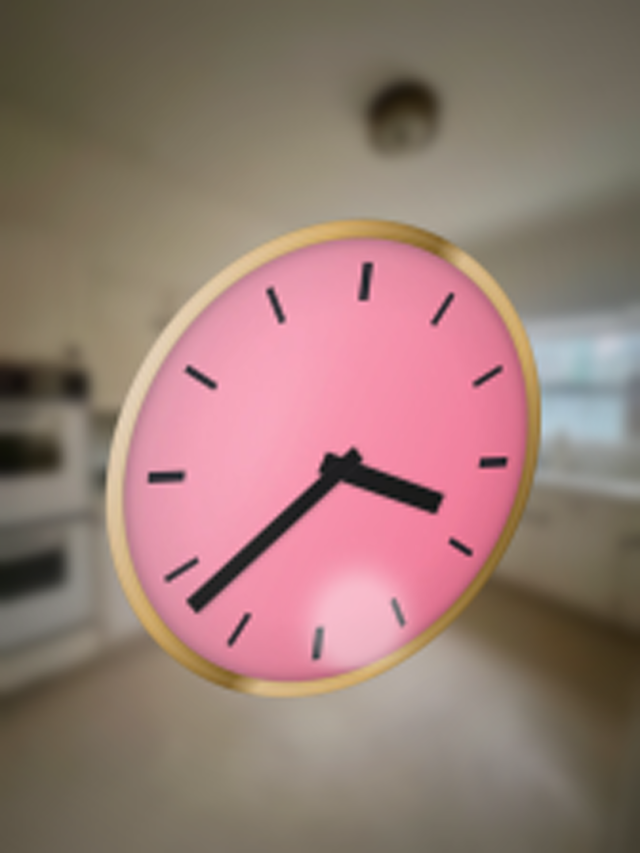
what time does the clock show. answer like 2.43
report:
3.38
